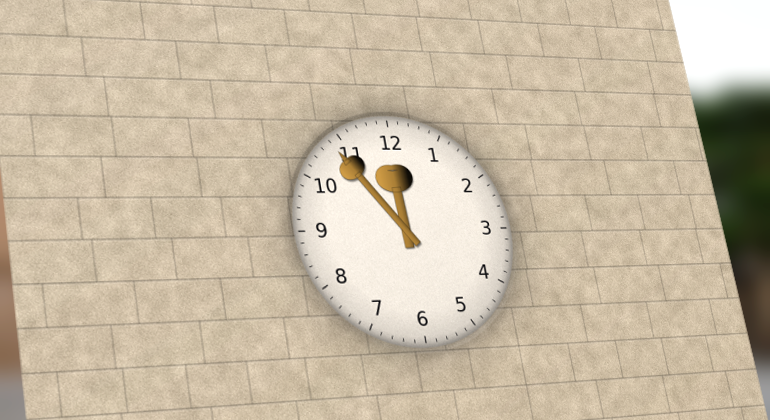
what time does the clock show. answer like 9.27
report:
11.54
